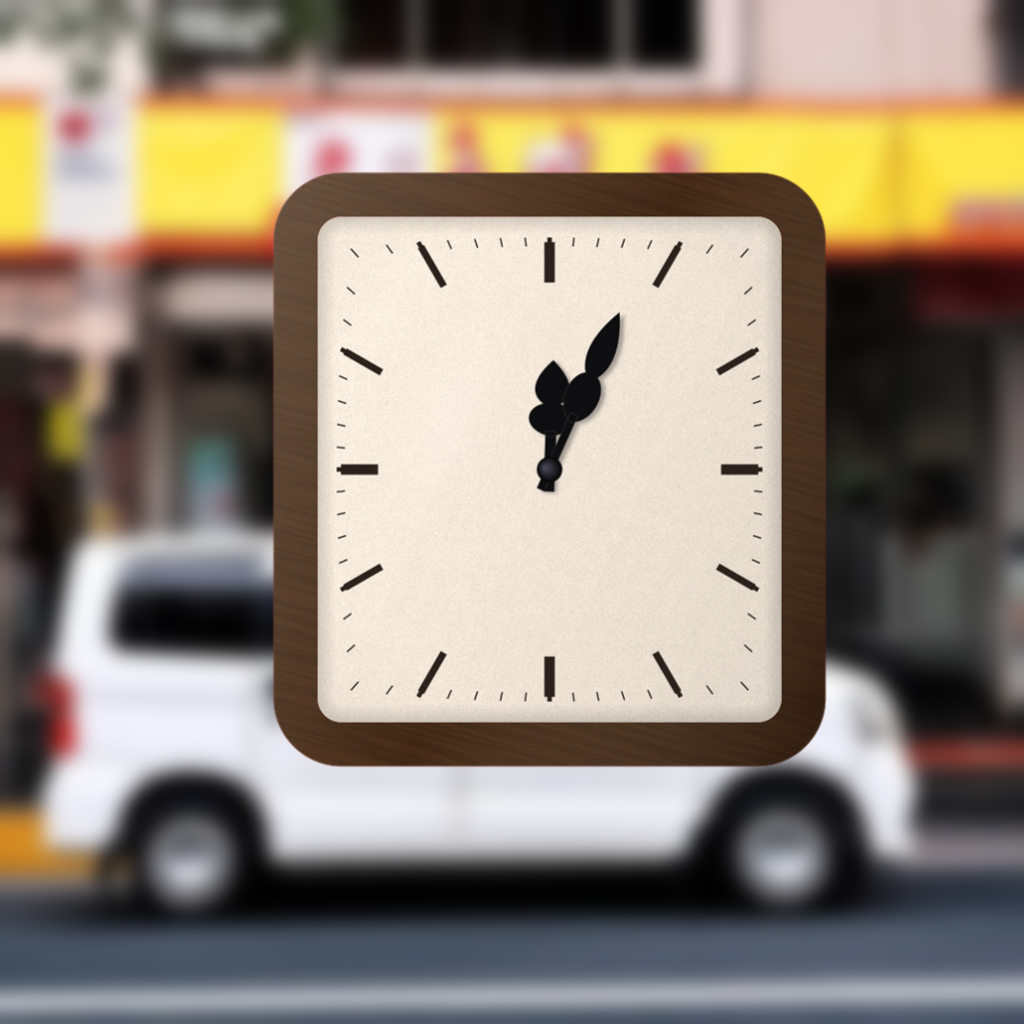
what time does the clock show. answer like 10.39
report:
12.04
